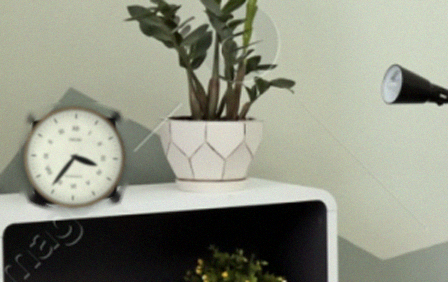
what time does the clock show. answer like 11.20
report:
3.36
